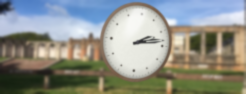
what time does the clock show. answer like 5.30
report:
2.13
